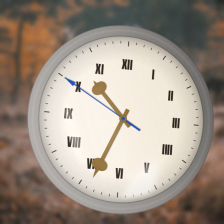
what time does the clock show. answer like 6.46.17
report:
10.33.50
